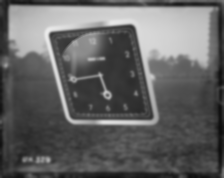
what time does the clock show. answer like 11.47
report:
5.44
